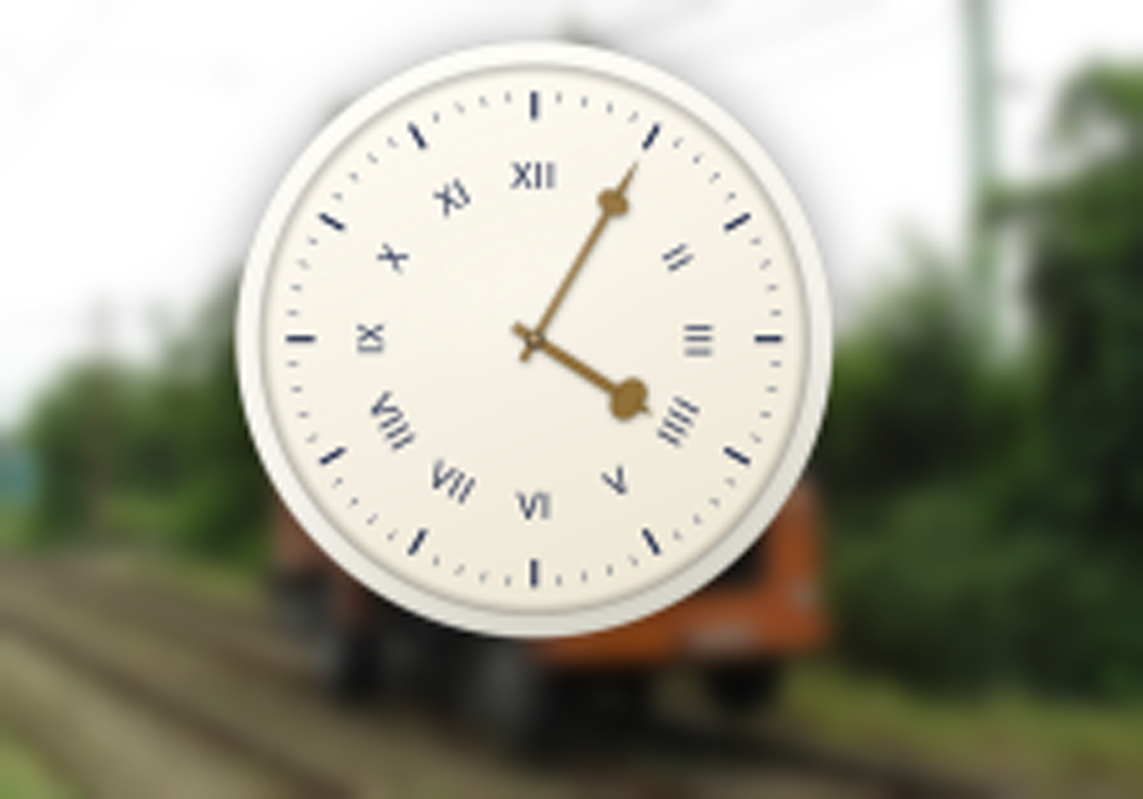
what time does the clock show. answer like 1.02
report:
4.05
